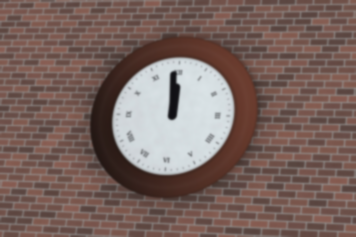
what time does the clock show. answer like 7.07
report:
11.59
